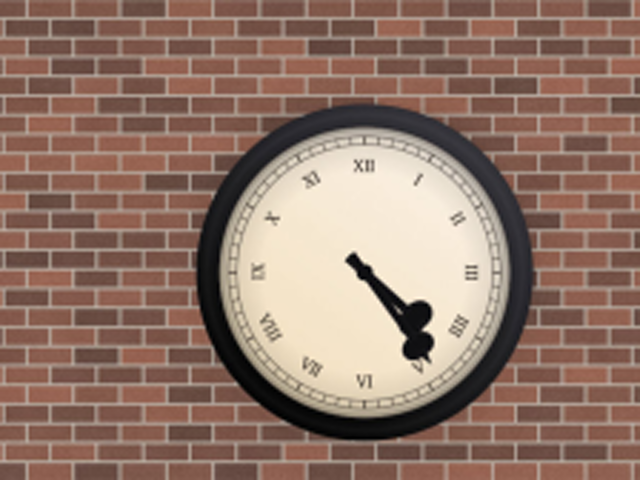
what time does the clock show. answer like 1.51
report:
4.24
